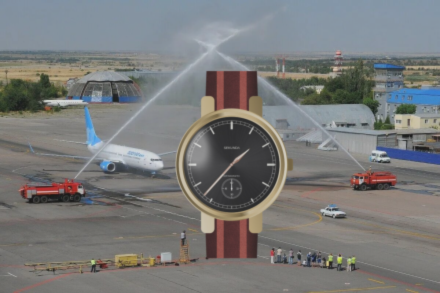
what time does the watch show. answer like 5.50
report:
1.37
